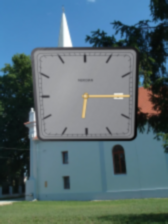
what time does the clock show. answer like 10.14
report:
6.15
